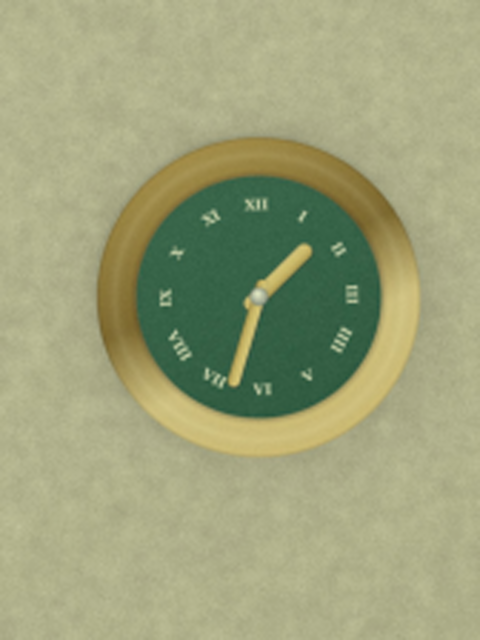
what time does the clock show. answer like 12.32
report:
1.33
